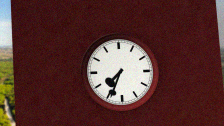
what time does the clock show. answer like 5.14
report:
7.34
